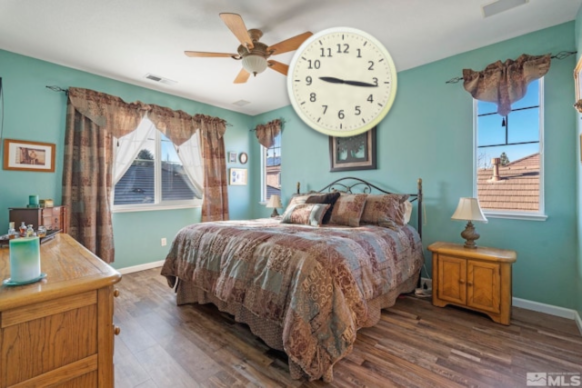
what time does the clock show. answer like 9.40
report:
9.16
